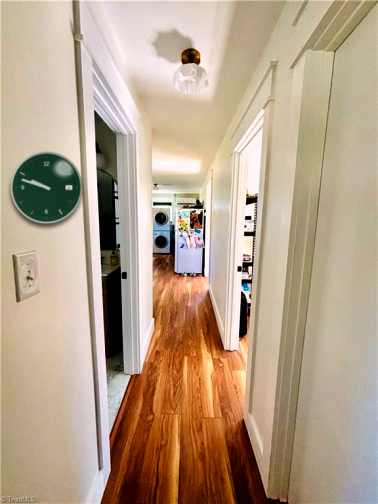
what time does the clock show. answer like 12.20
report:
9.48
